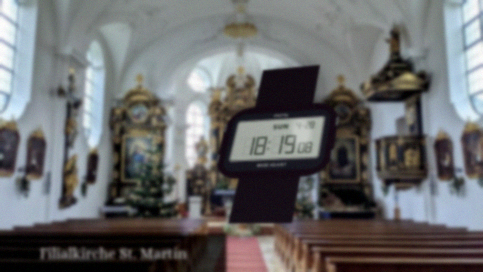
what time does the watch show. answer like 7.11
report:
18.19
